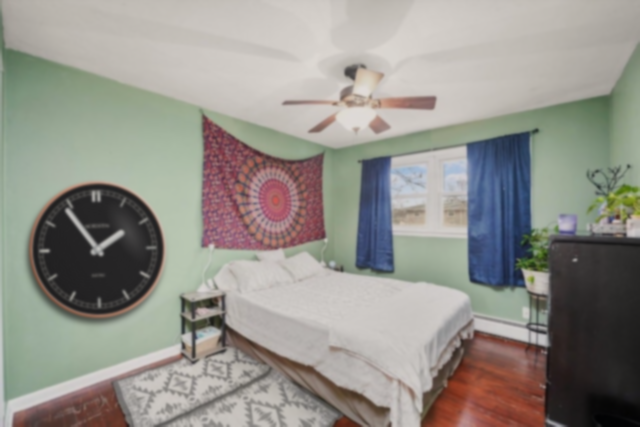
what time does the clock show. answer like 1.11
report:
1.54
